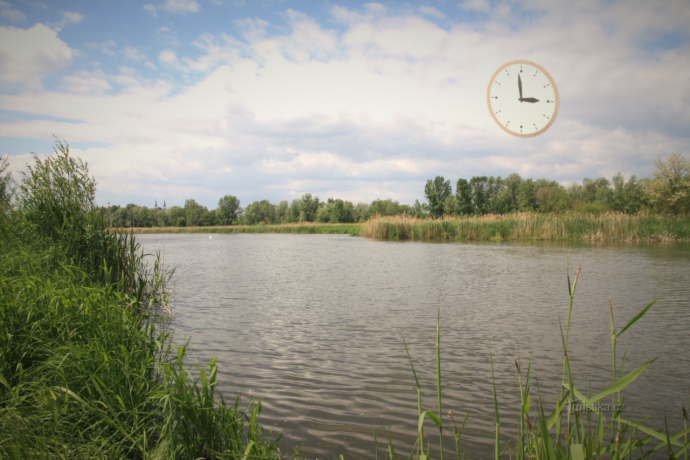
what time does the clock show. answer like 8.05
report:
2.59
